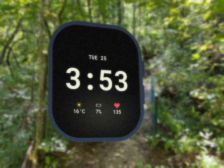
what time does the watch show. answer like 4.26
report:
3.53
